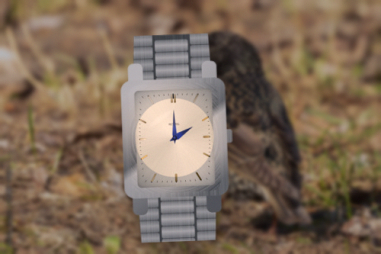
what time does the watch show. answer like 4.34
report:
2.00
